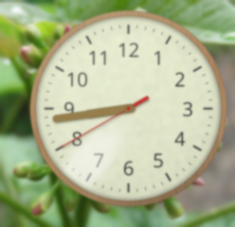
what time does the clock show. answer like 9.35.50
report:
8.43.40
